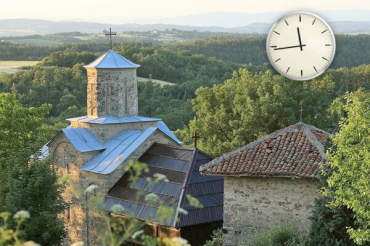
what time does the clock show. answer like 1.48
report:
11.44
